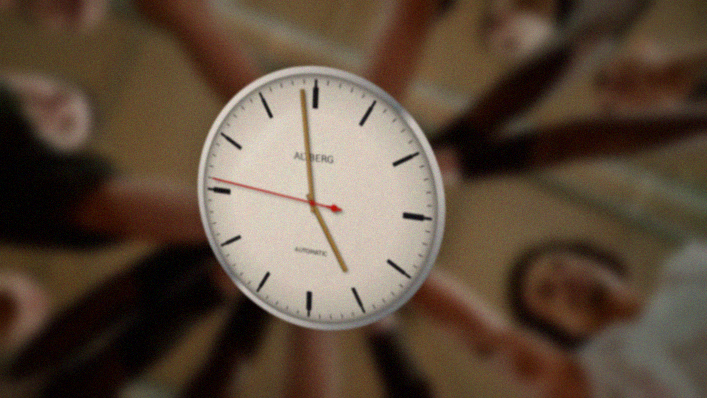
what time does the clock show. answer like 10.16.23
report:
4.58.46
